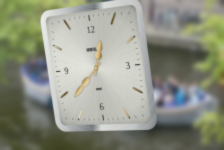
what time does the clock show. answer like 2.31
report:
12.38
